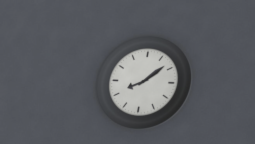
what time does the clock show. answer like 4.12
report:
8.08
